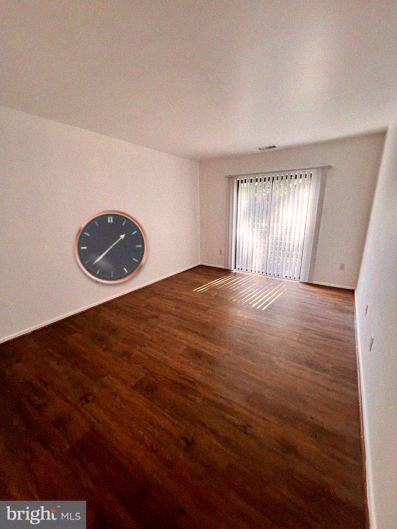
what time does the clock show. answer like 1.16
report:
1.38
